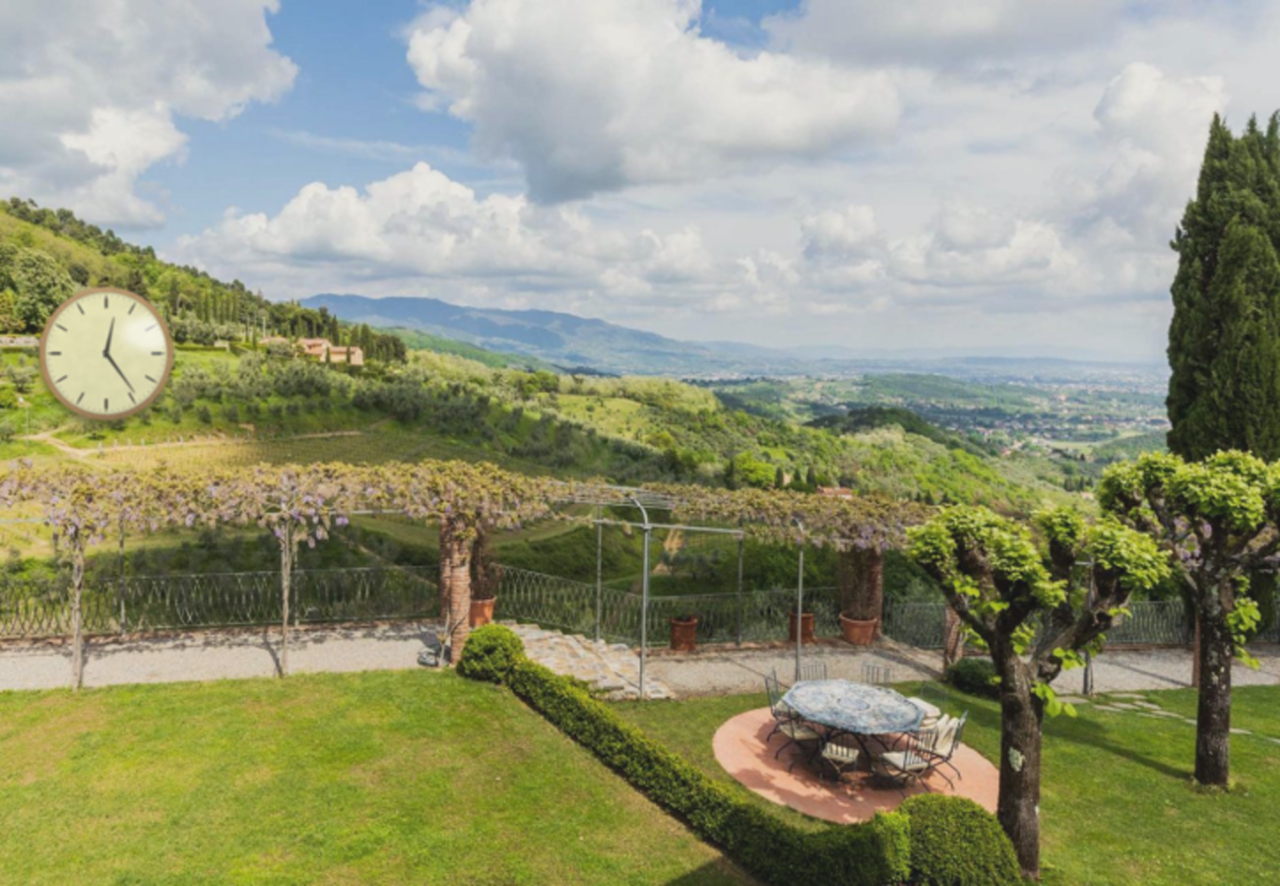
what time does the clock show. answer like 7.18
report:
12.24
